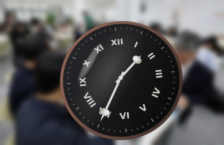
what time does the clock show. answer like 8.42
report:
1.35
